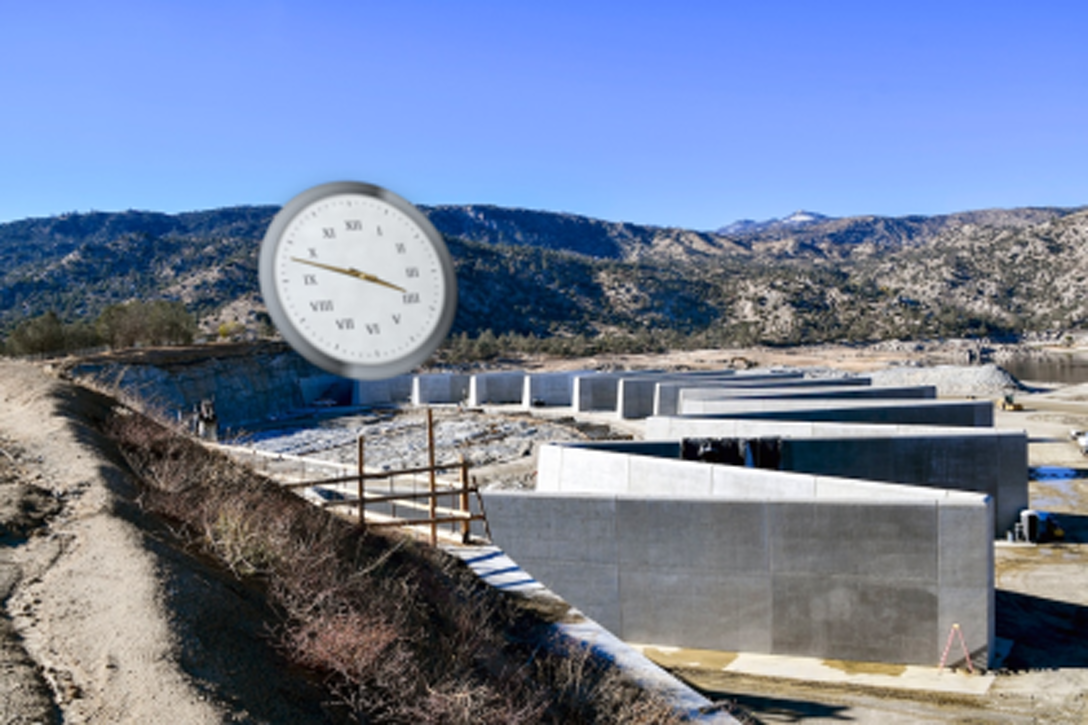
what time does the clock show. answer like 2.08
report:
3.48
